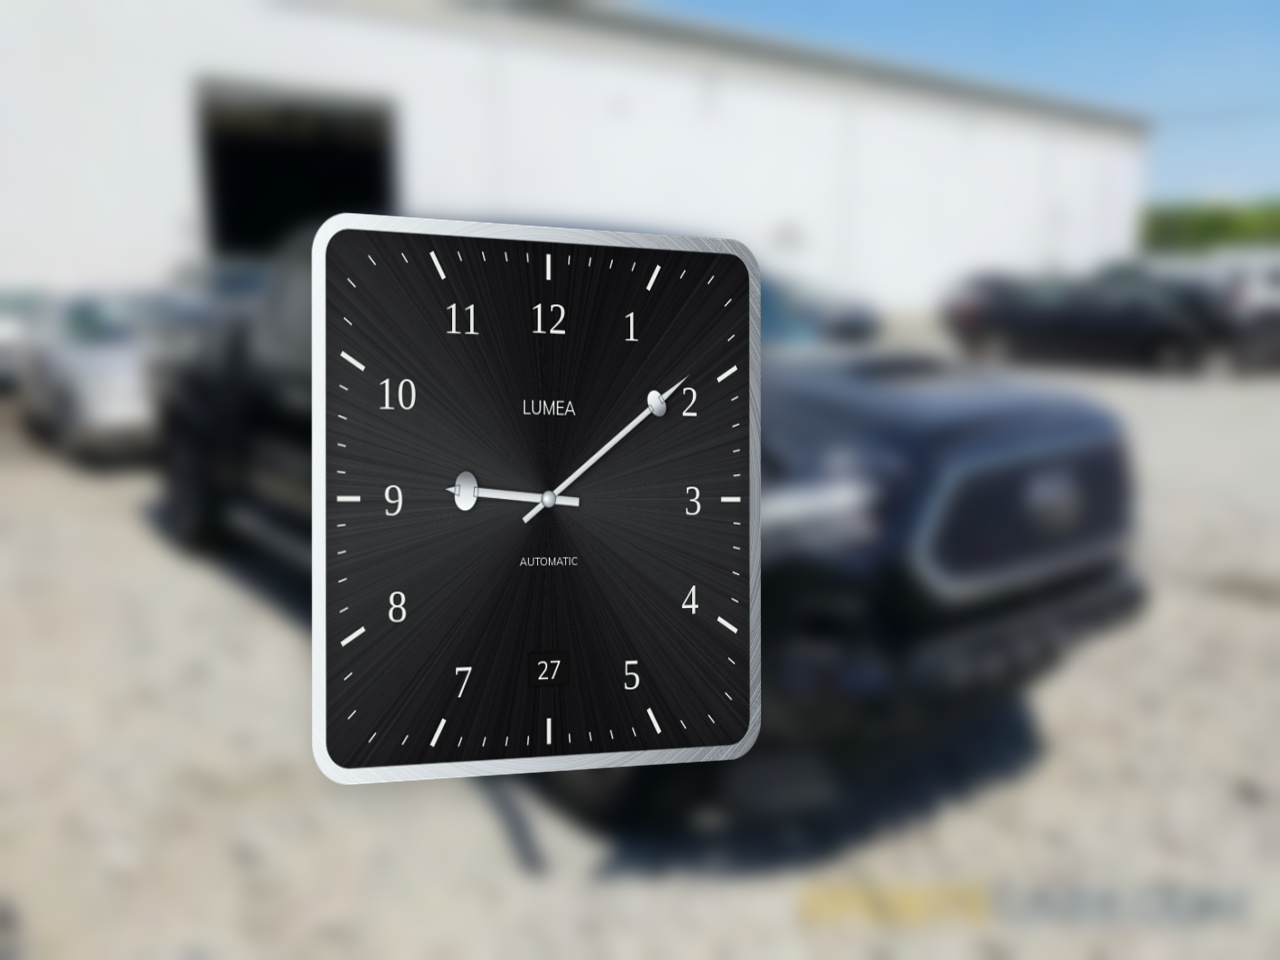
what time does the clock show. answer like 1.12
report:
9.09
